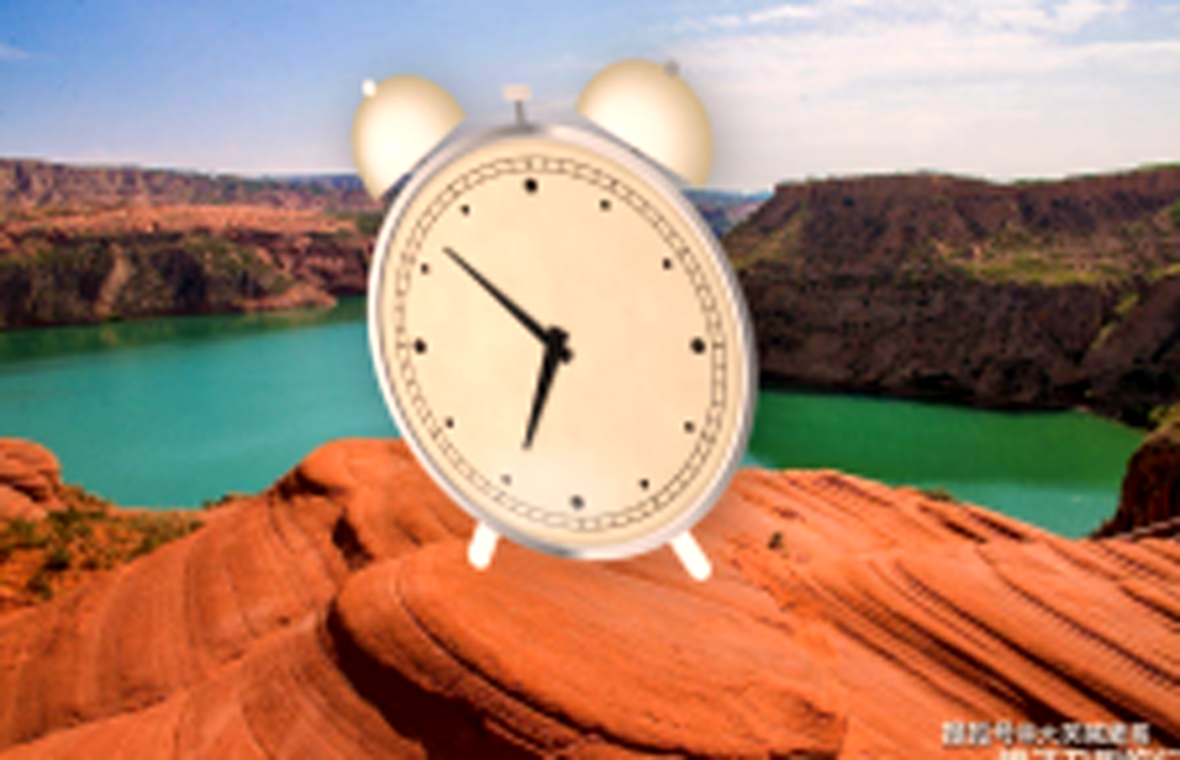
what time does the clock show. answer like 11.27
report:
6.52
